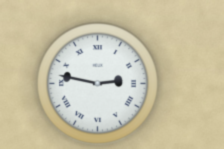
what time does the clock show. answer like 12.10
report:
2.47
